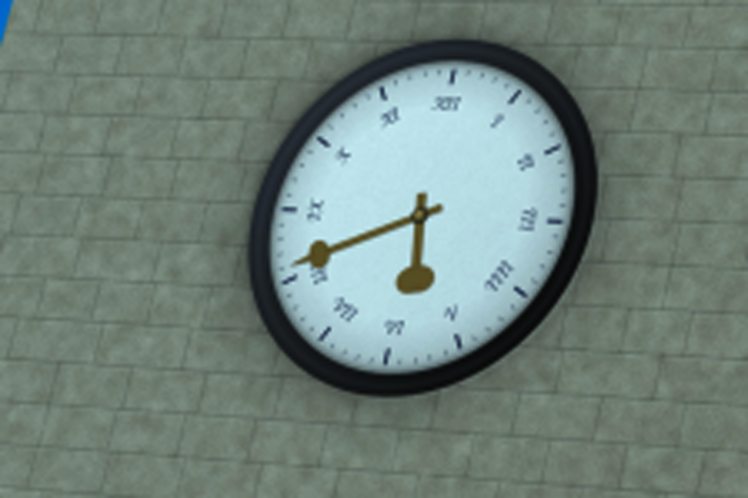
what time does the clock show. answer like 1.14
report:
5.41
